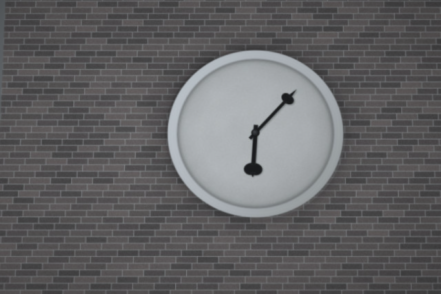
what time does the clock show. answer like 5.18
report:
6.07
